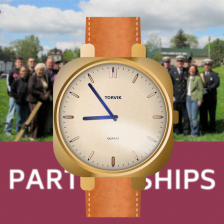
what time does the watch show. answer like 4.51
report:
8.54
